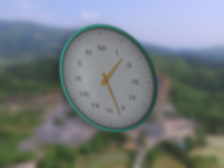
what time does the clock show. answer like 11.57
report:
1.27
